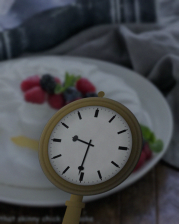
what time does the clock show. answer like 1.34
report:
9.31
